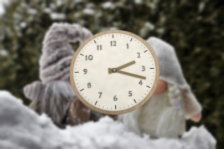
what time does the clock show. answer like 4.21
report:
2.18
